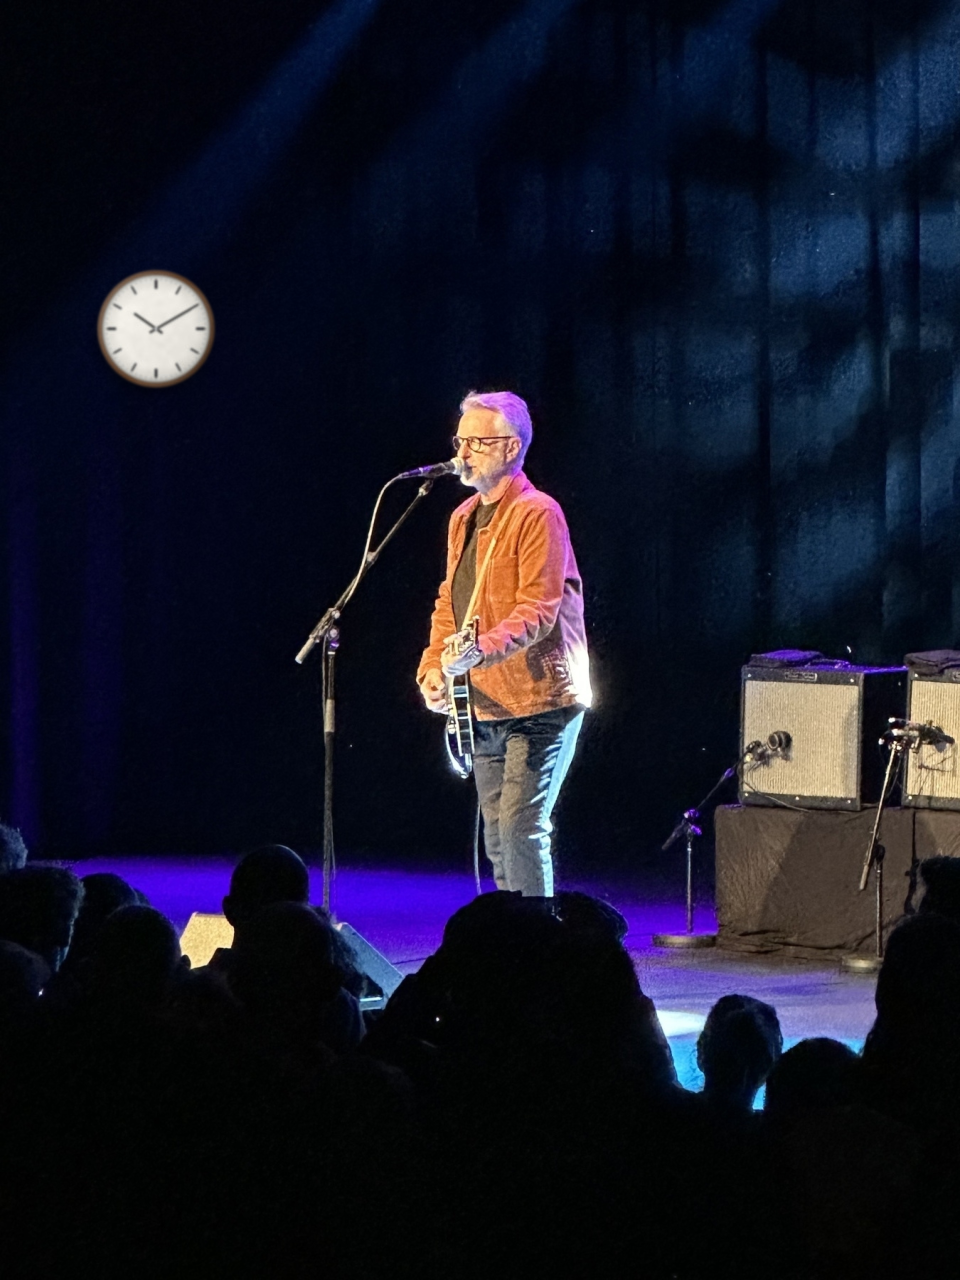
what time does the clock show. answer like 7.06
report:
10.10
